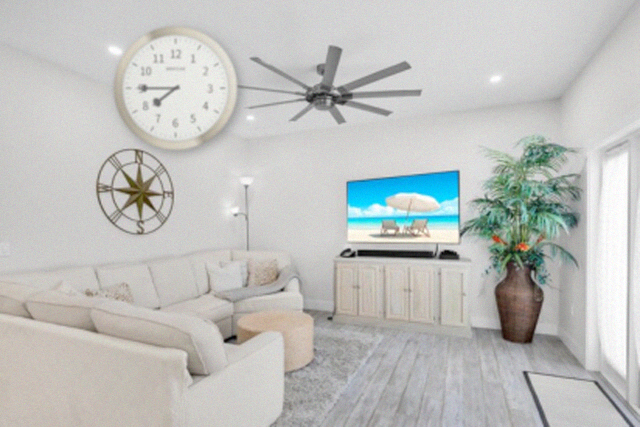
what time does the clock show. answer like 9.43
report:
7.45
